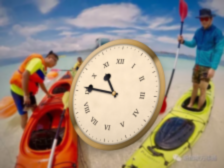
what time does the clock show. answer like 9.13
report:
10.46
